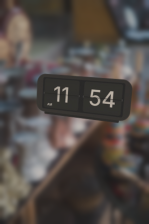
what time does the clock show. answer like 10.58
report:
11.54
